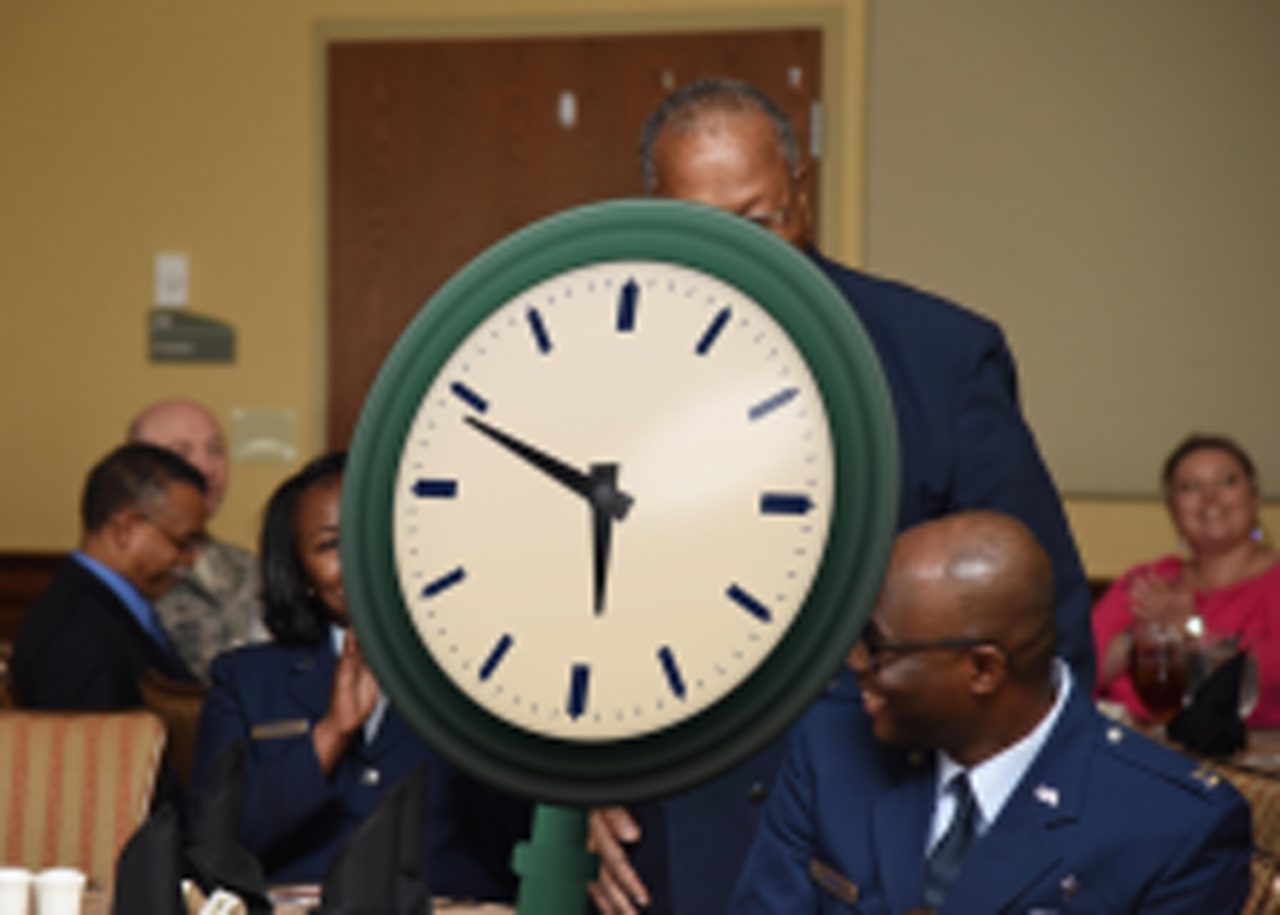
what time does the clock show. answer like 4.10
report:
5.49
